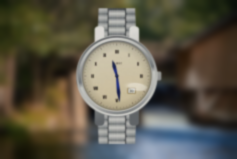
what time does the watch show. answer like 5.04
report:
11.29
